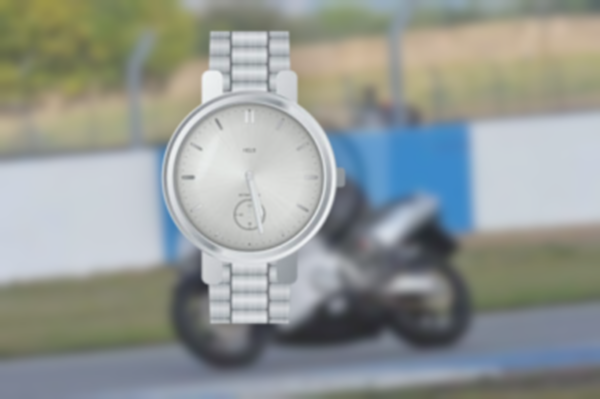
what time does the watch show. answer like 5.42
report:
5.28
